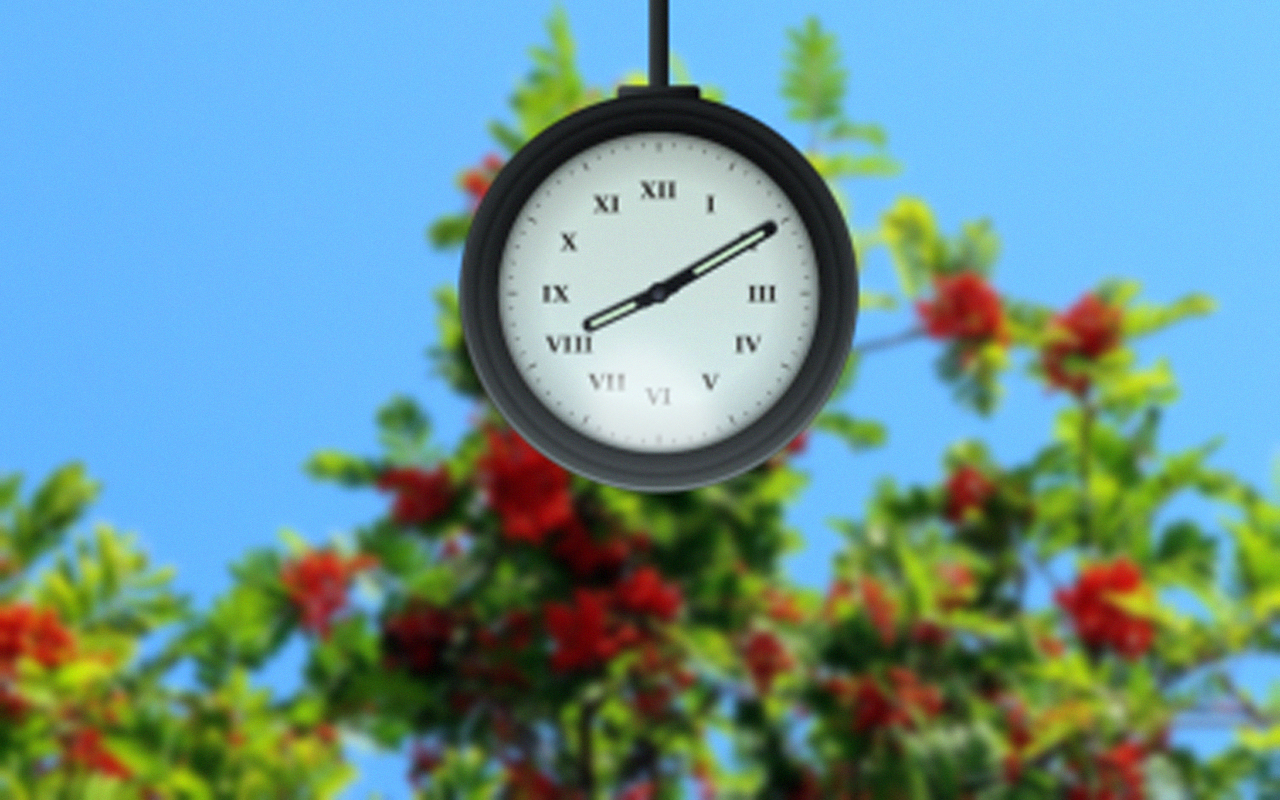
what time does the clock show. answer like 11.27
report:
8.10
